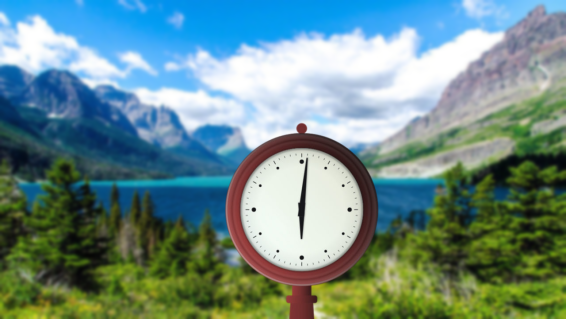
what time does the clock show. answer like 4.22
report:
6.01
